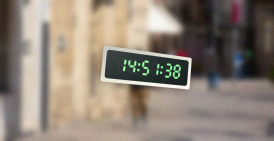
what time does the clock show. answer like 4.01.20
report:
14.51.38
